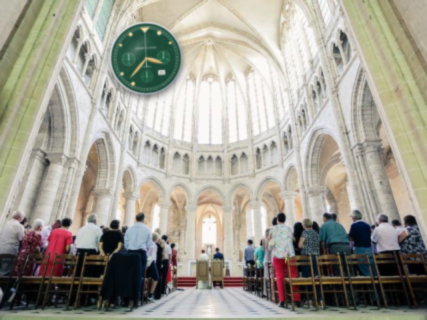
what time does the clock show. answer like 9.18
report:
3.37
